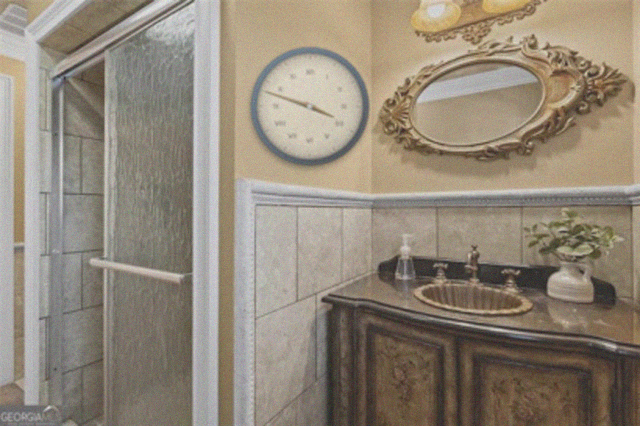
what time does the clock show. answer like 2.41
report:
3.48
